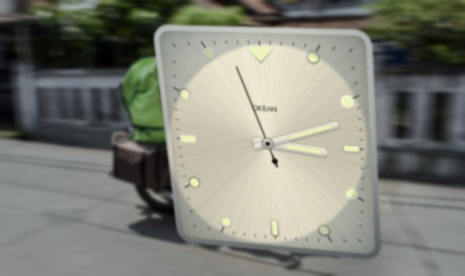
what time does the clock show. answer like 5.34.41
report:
3.11.57
